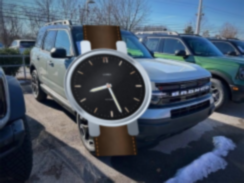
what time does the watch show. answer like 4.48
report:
8.27
